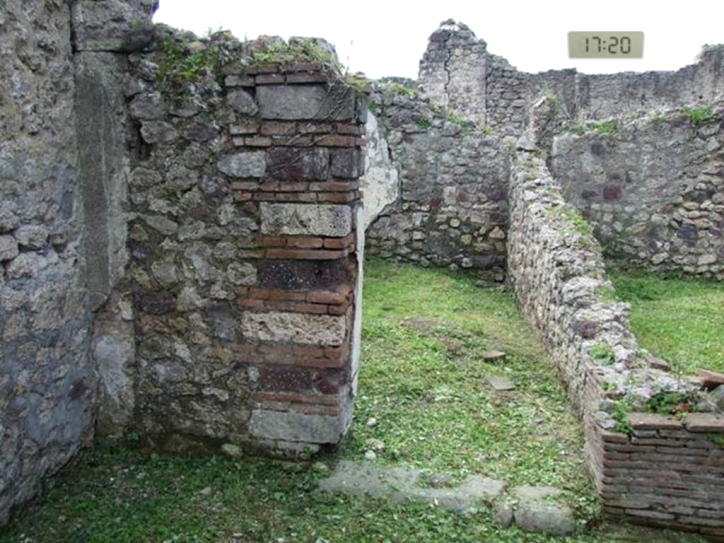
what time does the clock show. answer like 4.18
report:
17.20
